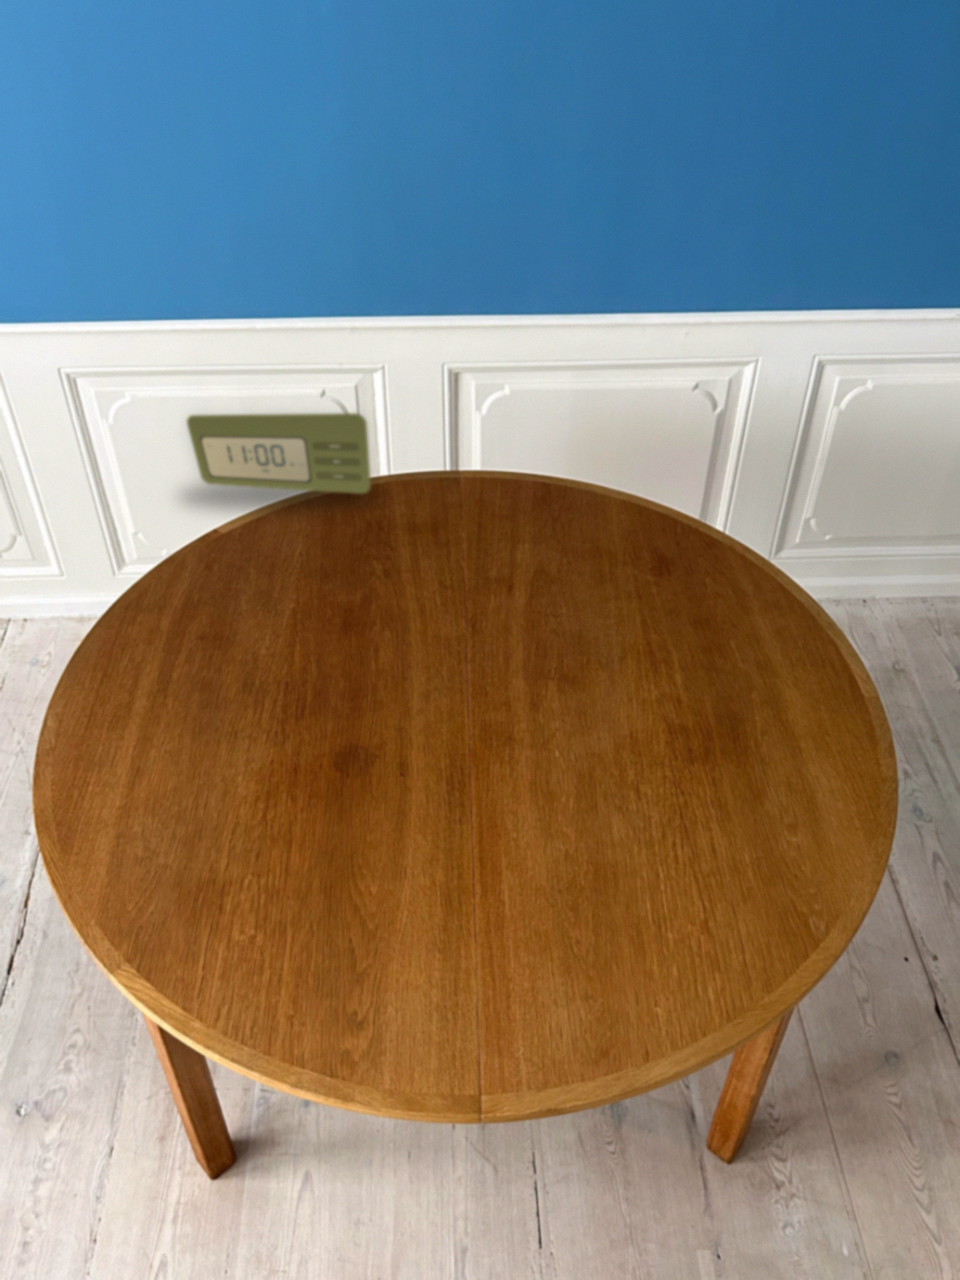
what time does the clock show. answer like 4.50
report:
11.00
